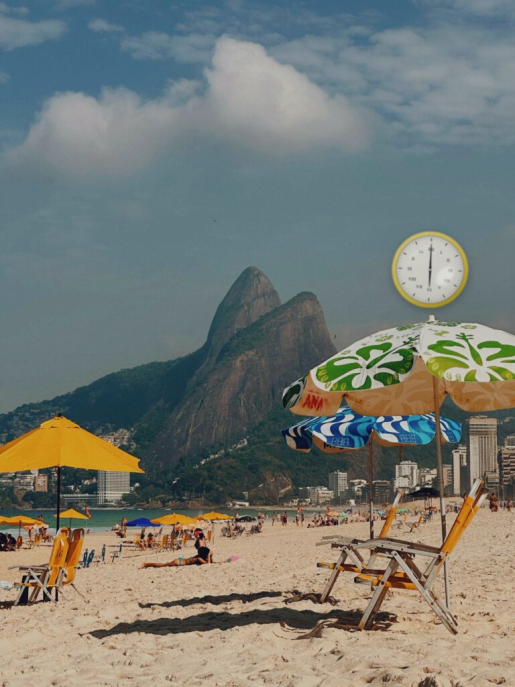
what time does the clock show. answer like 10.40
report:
6.00
